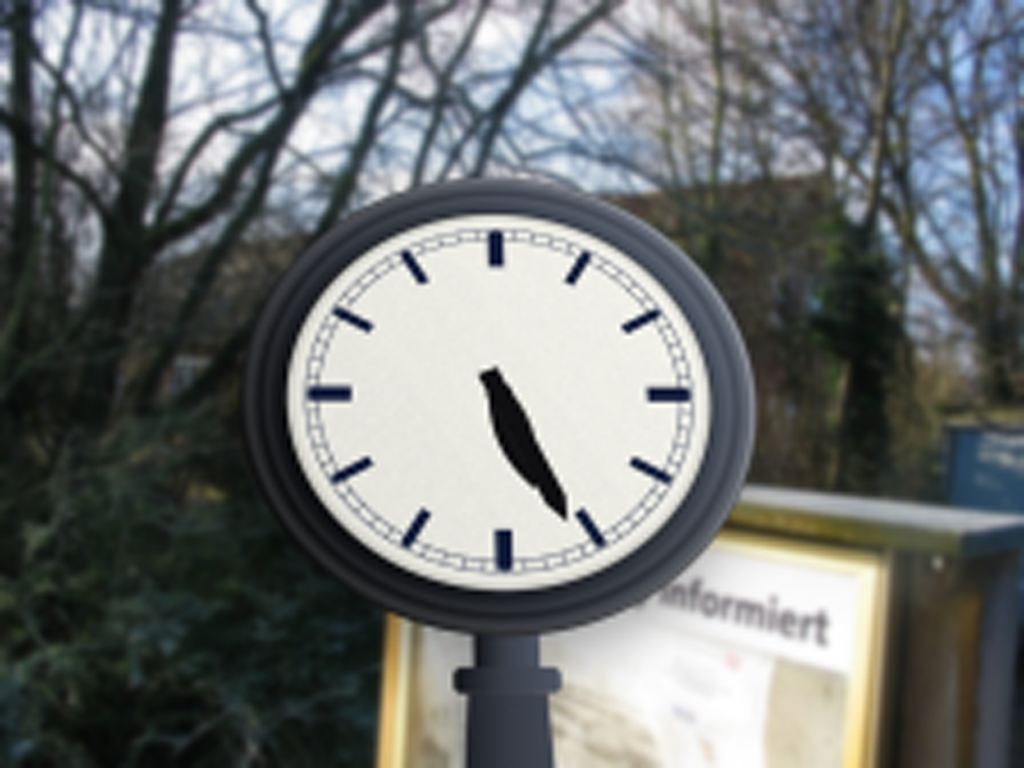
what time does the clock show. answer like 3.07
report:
5.26
